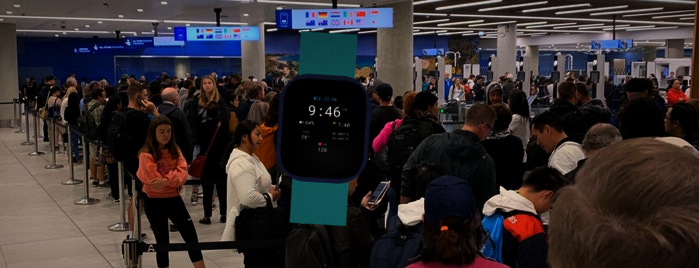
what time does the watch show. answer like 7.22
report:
9.46
